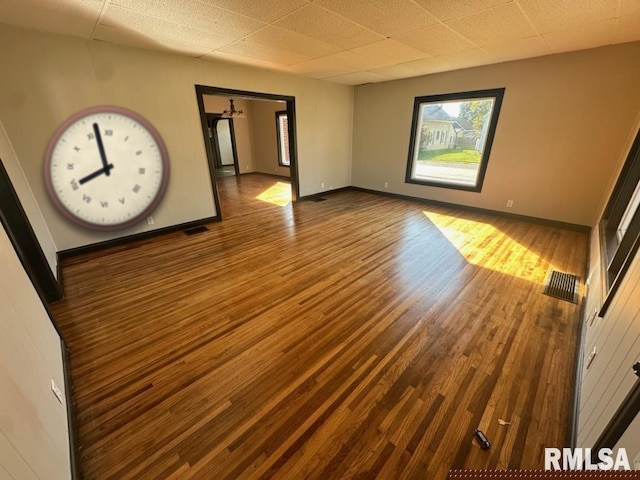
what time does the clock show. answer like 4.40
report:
7.57
